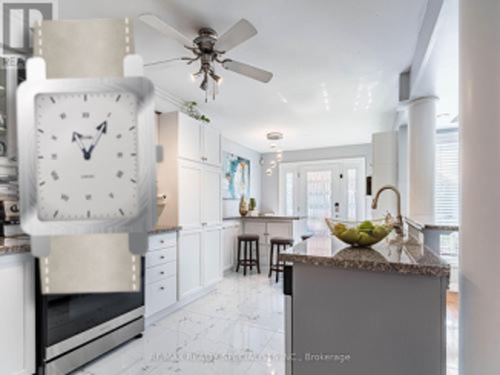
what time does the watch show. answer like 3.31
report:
11.05
